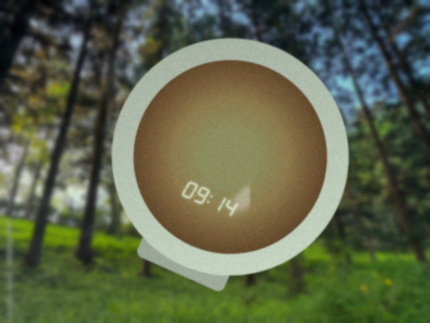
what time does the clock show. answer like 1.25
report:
9.14
